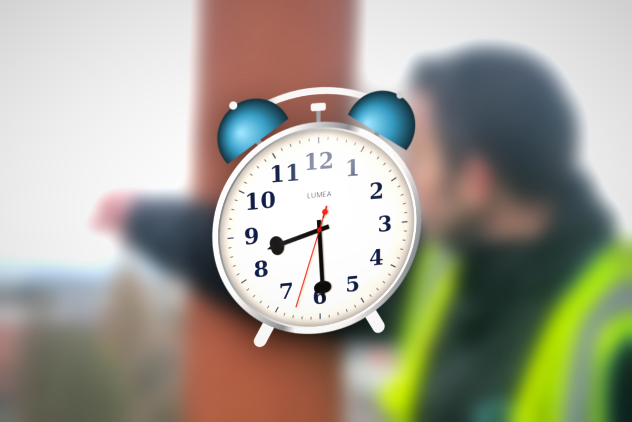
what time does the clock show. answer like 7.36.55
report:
8.29.33
